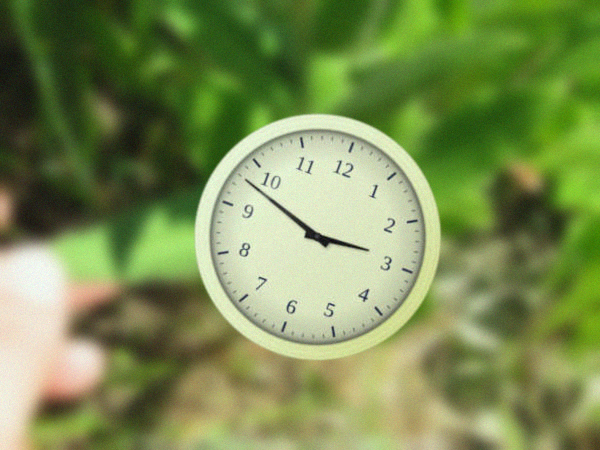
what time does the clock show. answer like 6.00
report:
2.48
